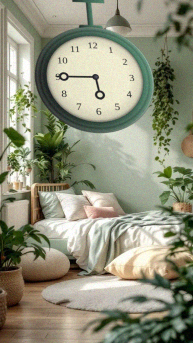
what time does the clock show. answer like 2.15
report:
5.45
